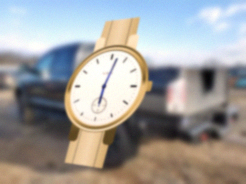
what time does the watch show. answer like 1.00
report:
6.02
